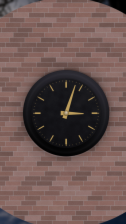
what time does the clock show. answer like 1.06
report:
3.03
